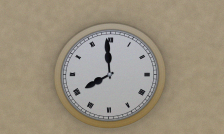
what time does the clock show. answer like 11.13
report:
7.59
